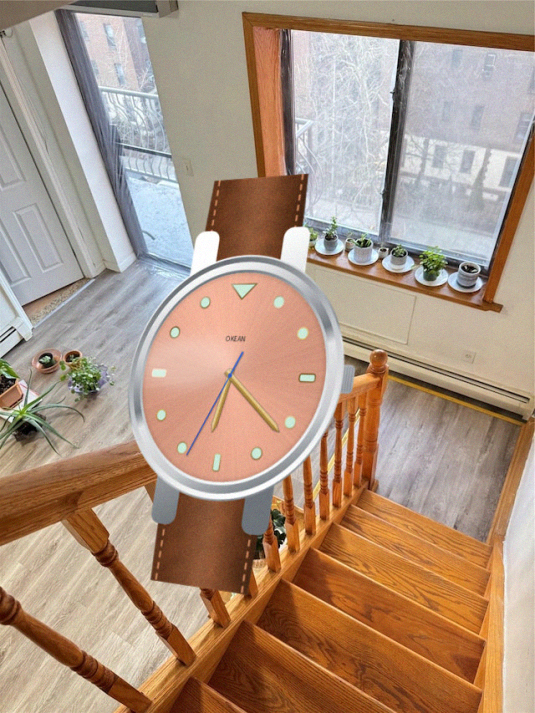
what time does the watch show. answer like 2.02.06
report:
6.21.34
